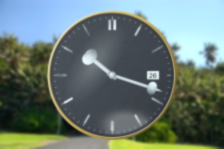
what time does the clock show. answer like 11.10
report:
10.18
